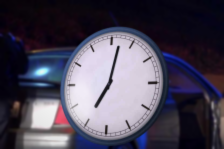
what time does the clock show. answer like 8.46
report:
7.02
